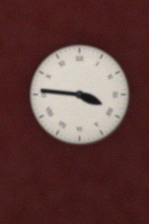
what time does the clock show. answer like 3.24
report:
3.46
